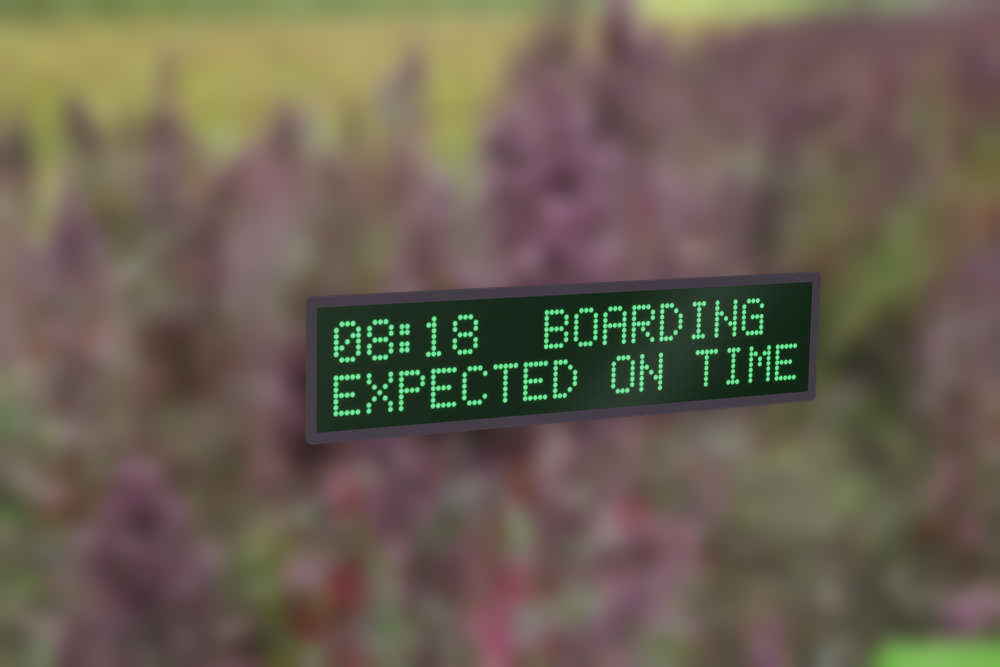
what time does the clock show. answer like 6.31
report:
8.18
